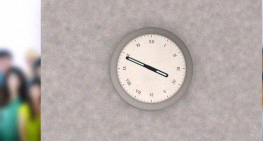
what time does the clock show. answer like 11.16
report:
3.49
